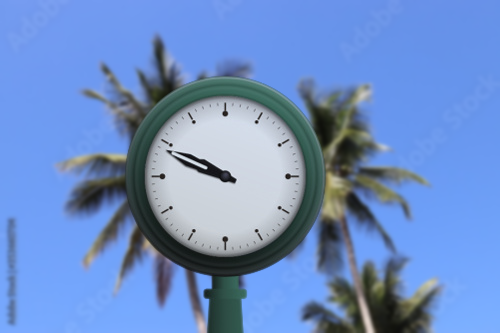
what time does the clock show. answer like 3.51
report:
9.49
